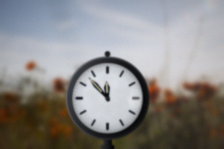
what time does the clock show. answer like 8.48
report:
11.53
